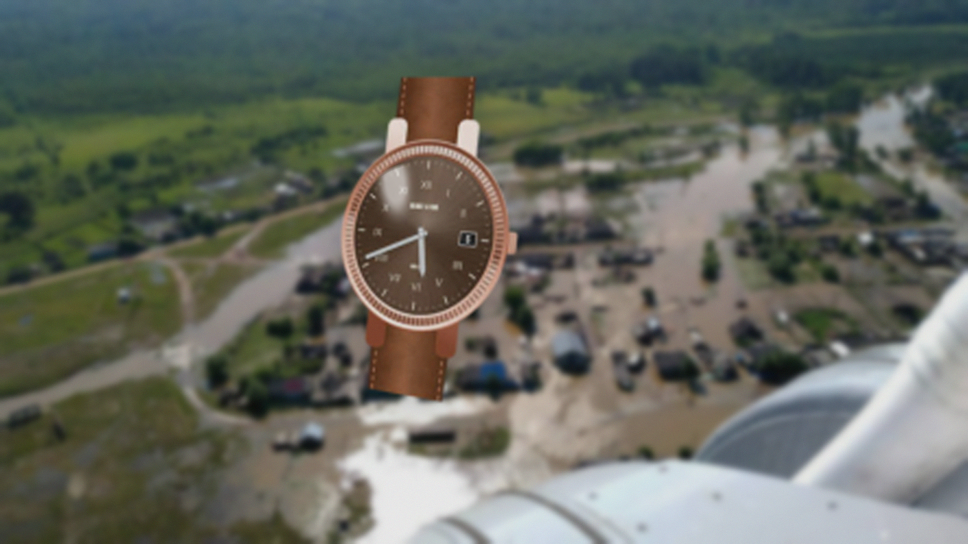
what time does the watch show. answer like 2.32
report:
5.41
